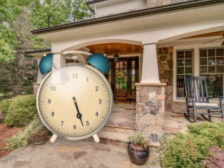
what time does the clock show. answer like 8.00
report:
5.27
